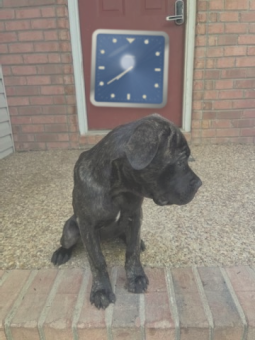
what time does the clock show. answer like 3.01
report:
7.39
